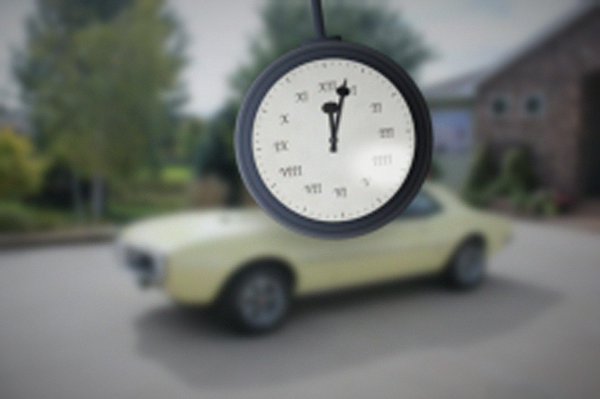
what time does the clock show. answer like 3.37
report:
12.03
